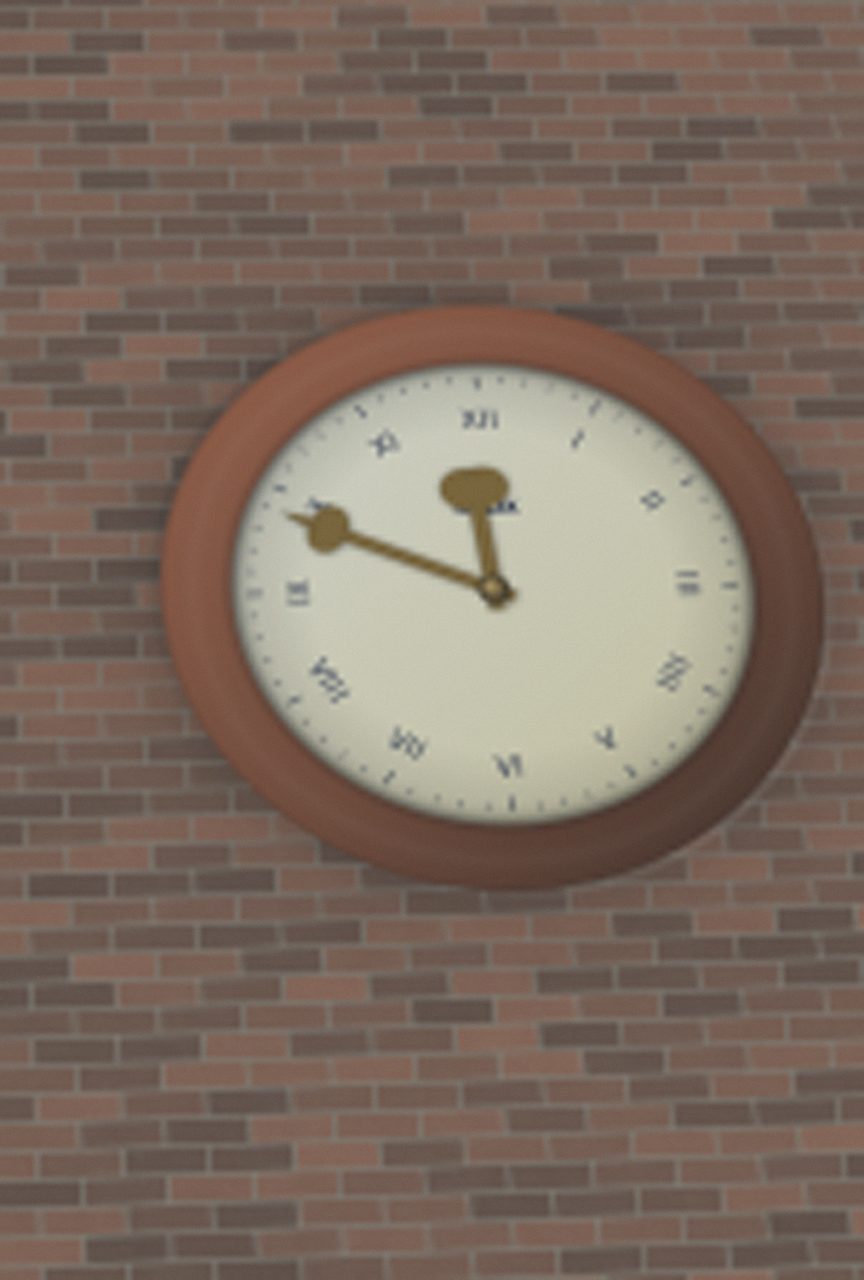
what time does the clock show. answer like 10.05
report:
11.49
